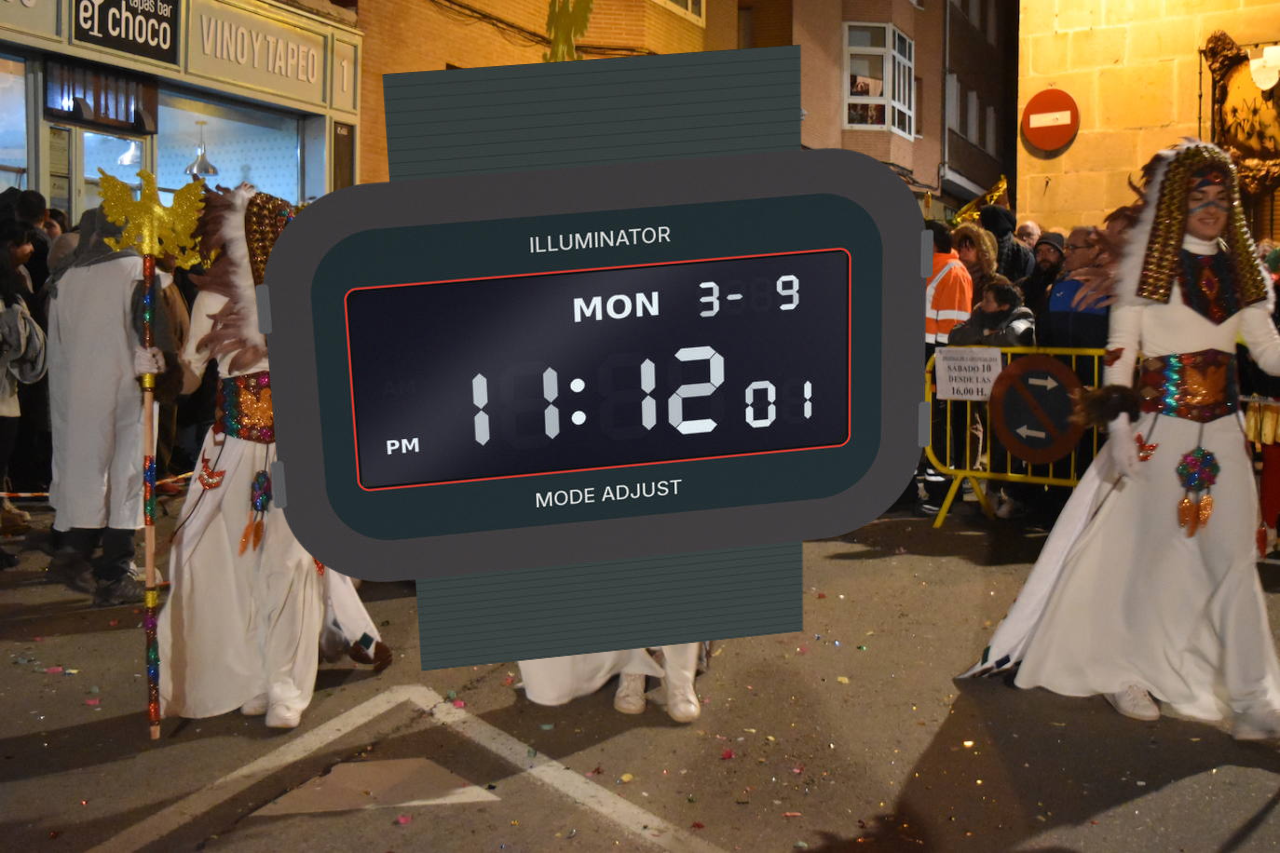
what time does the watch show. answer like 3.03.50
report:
11.12.01
